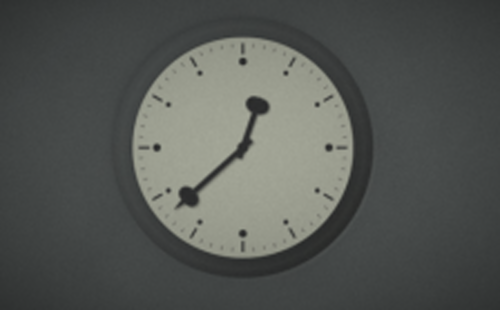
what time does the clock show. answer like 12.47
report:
12.38
